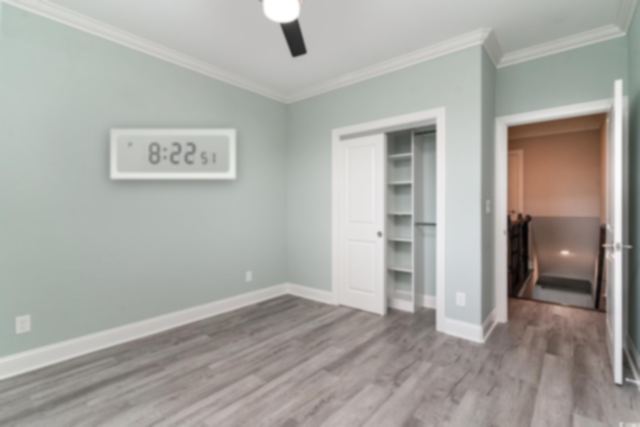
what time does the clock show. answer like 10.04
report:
8.22
